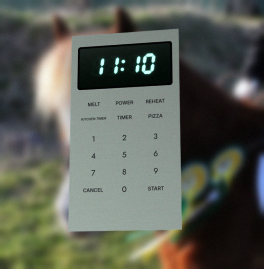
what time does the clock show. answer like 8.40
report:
11.10
